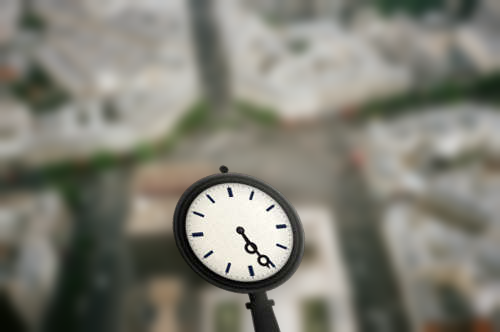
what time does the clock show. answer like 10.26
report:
5.26
